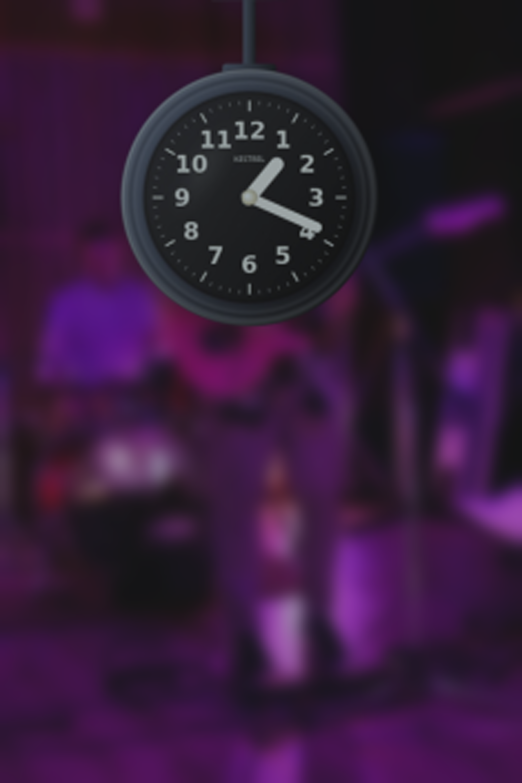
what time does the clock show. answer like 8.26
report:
1.19
